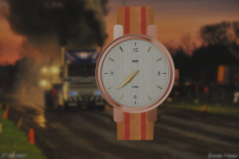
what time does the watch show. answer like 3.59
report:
7.38
